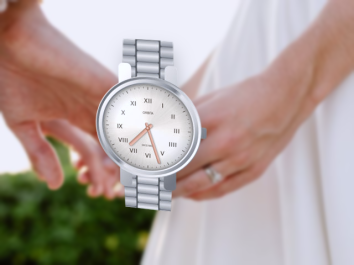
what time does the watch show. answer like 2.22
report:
7.27
